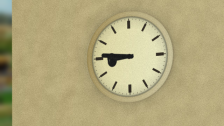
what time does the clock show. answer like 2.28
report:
8.46
